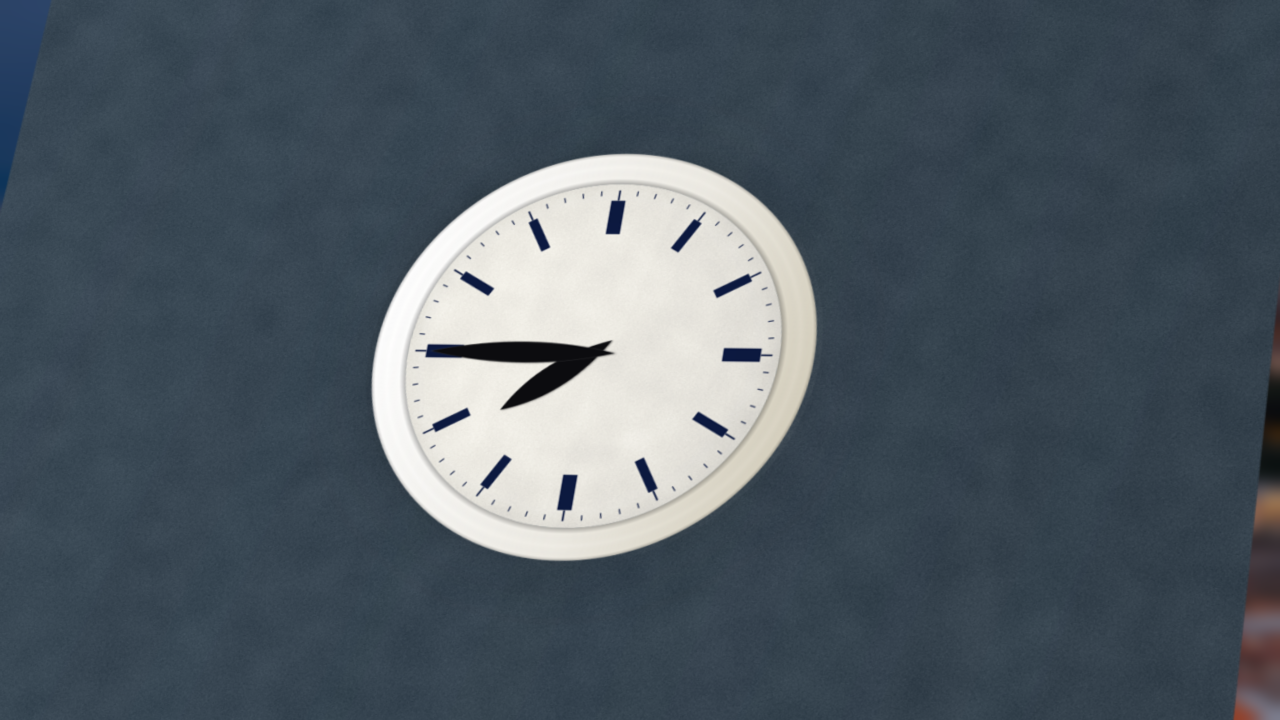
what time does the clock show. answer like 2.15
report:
7.45
